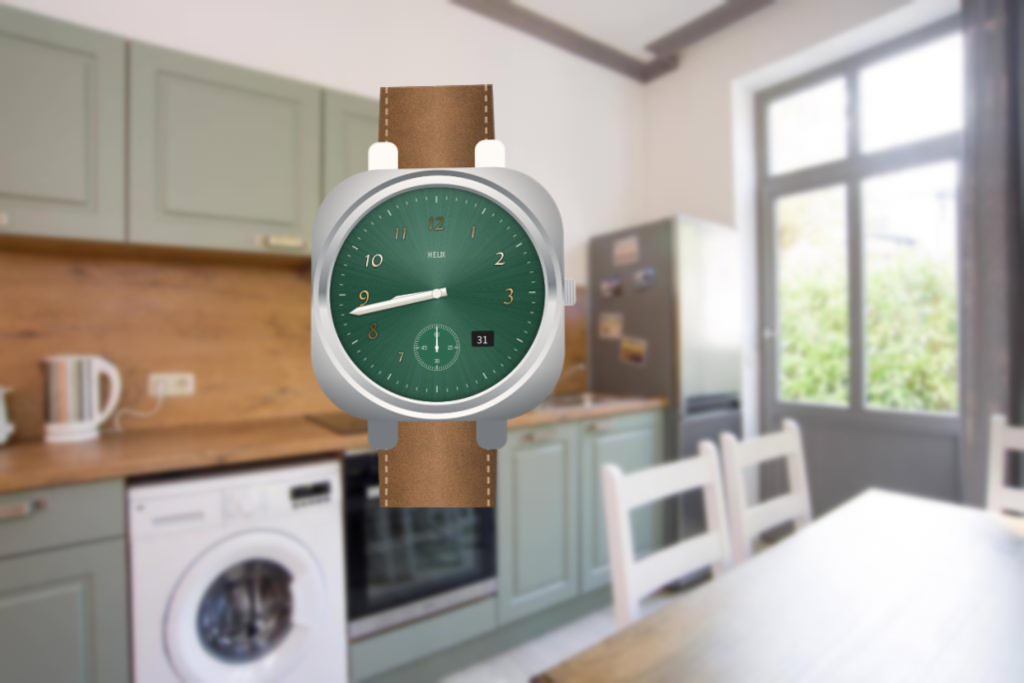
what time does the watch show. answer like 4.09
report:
8.43
